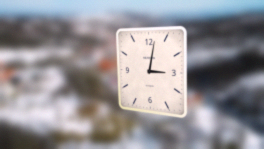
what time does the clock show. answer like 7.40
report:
3.02
